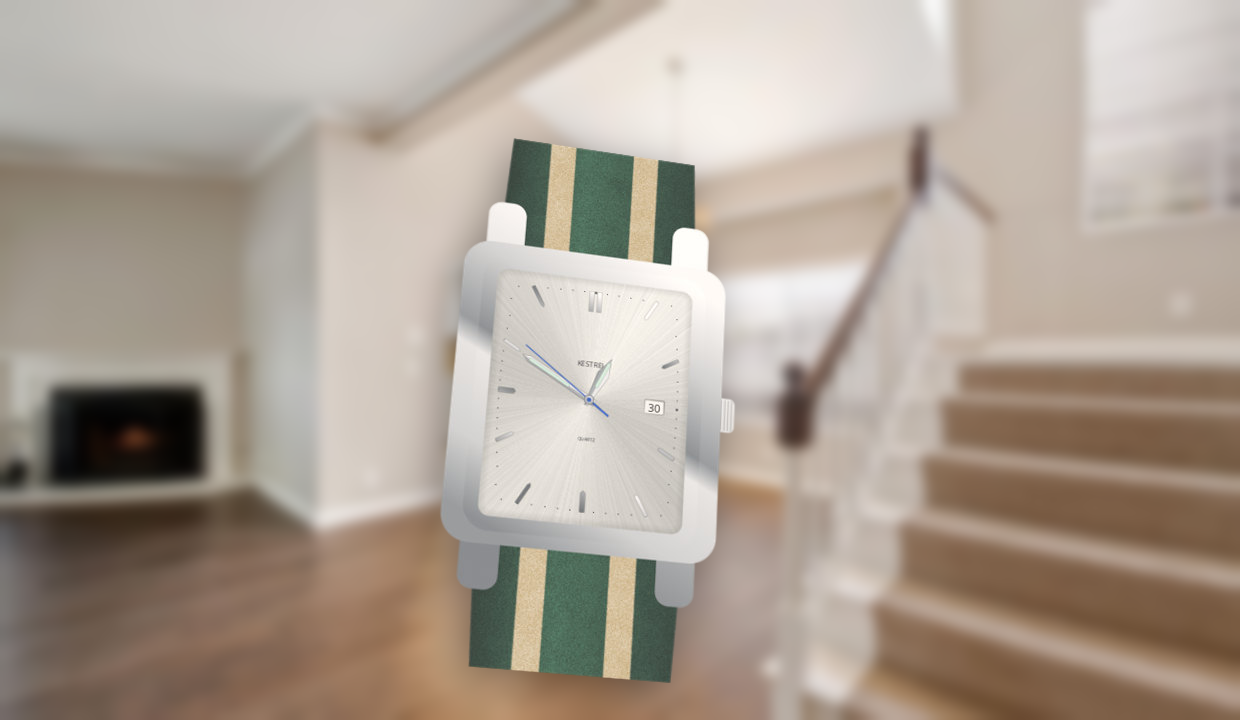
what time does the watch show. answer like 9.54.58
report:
12.49.51
